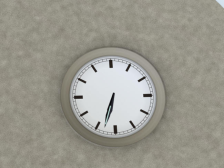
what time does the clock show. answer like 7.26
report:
6.33
